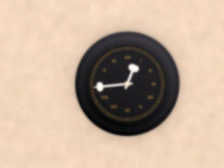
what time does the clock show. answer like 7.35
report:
12.44
